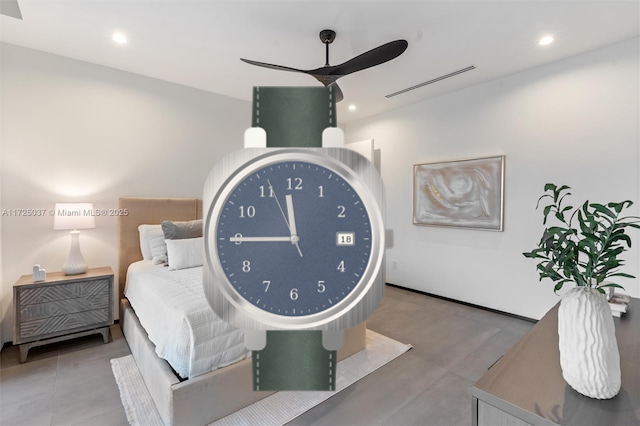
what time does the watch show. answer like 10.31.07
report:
11.44.56
